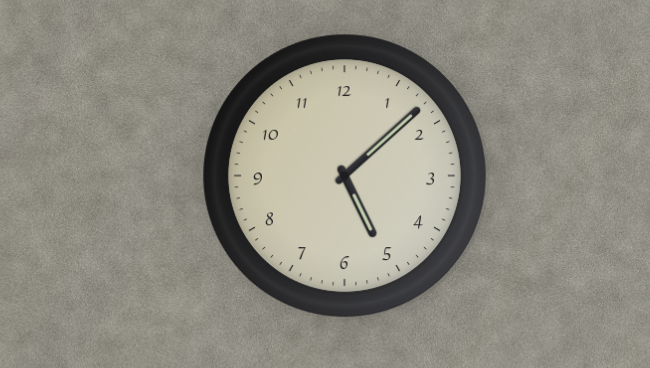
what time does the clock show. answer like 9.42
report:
5.08
